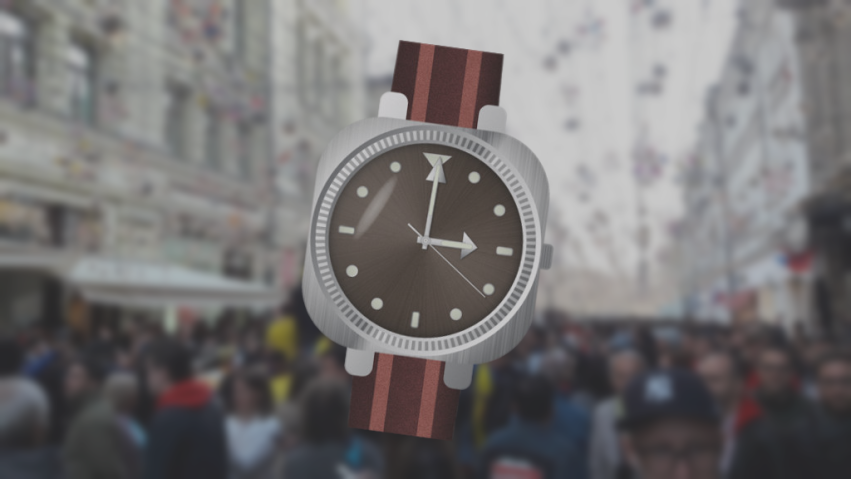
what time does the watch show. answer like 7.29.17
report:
3.00.21
